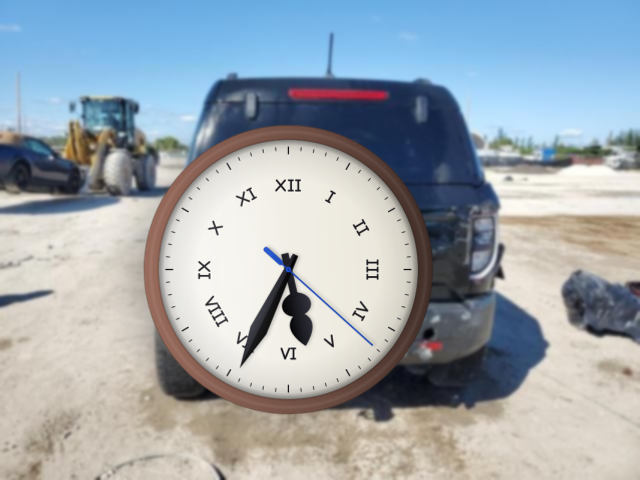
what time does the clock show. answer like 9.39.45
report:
5.34.22
